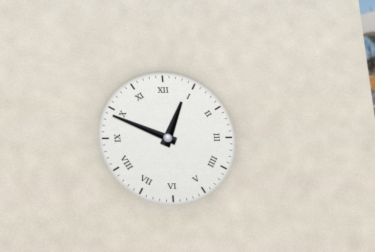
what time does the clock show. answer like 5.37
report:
12.49
